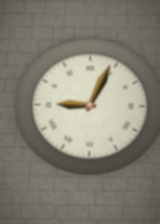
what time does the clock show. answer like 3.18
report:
9.04
